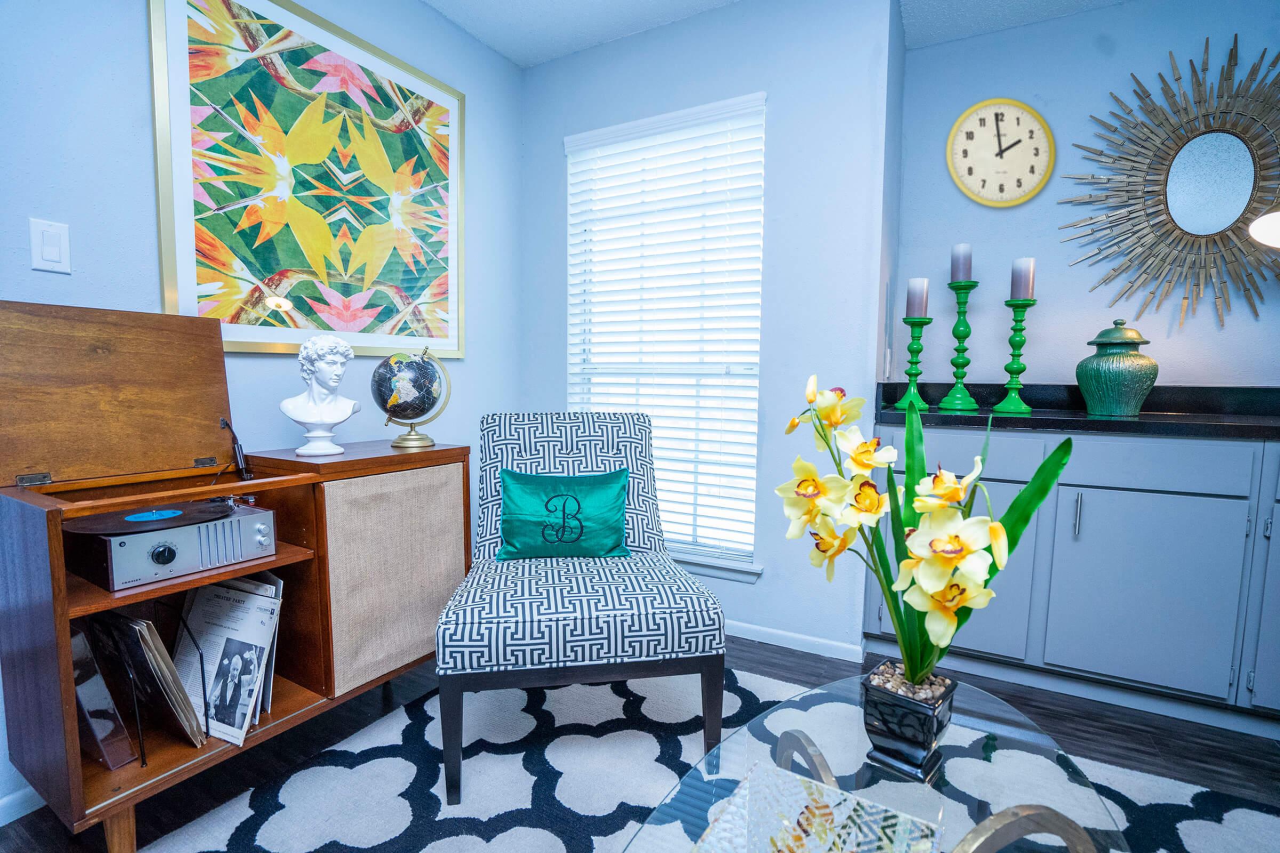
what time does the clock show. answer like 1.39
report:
1.59
